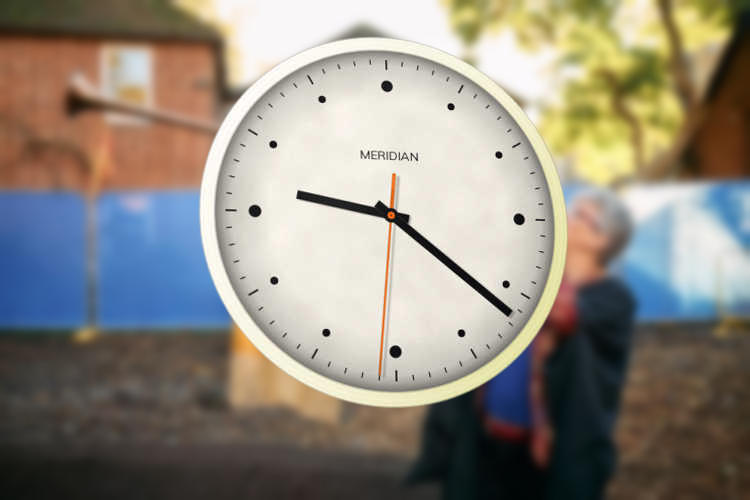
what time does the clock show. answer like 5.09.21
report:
9.21.31
